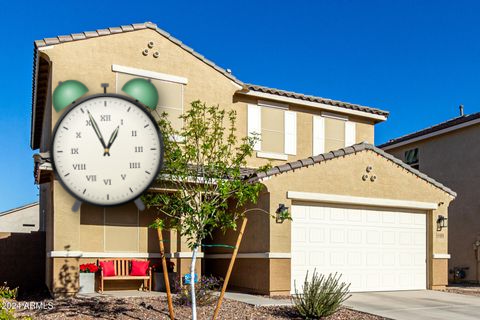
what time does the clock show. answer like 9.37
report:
12.56
